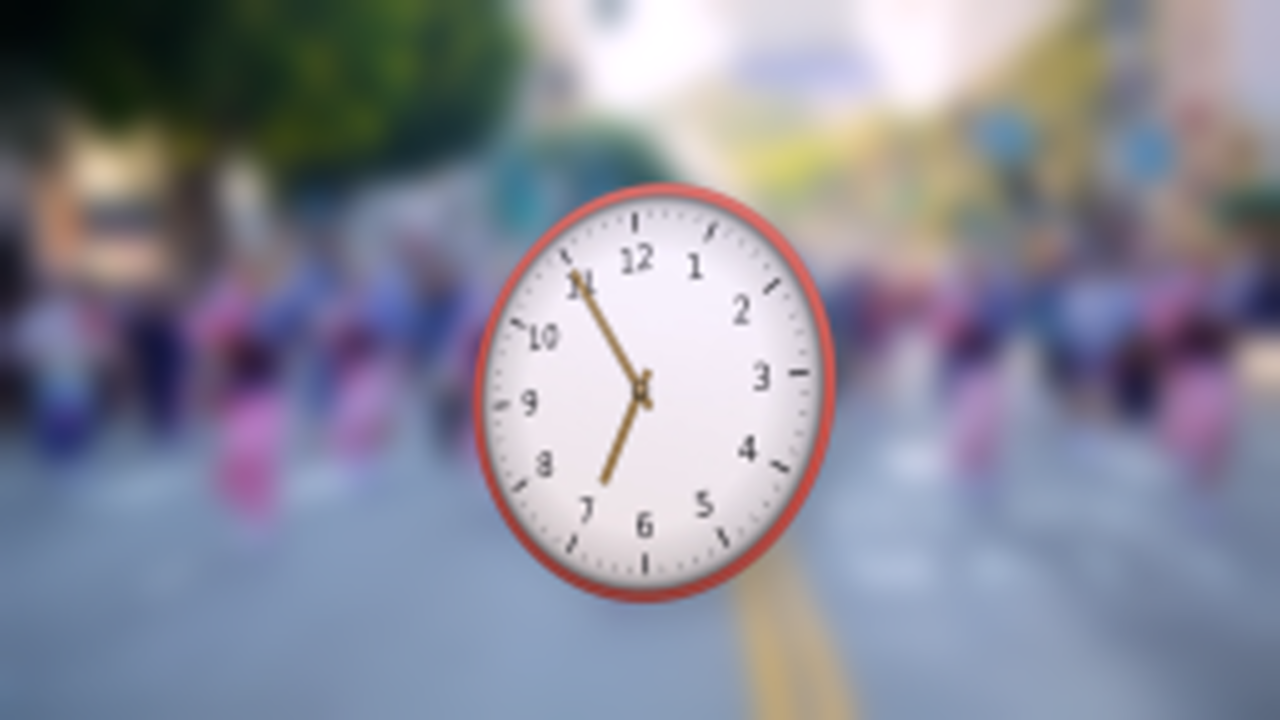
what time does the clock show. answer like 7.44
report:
6.55
